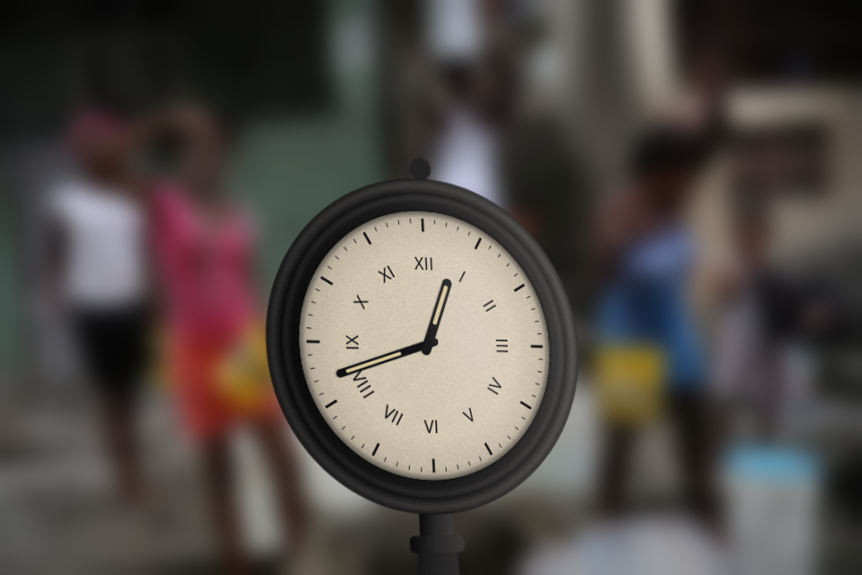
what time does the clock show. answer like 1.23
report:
12.42
